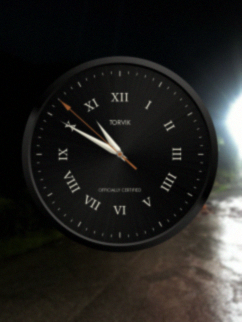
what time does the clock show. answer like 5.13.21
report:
10.49.52
